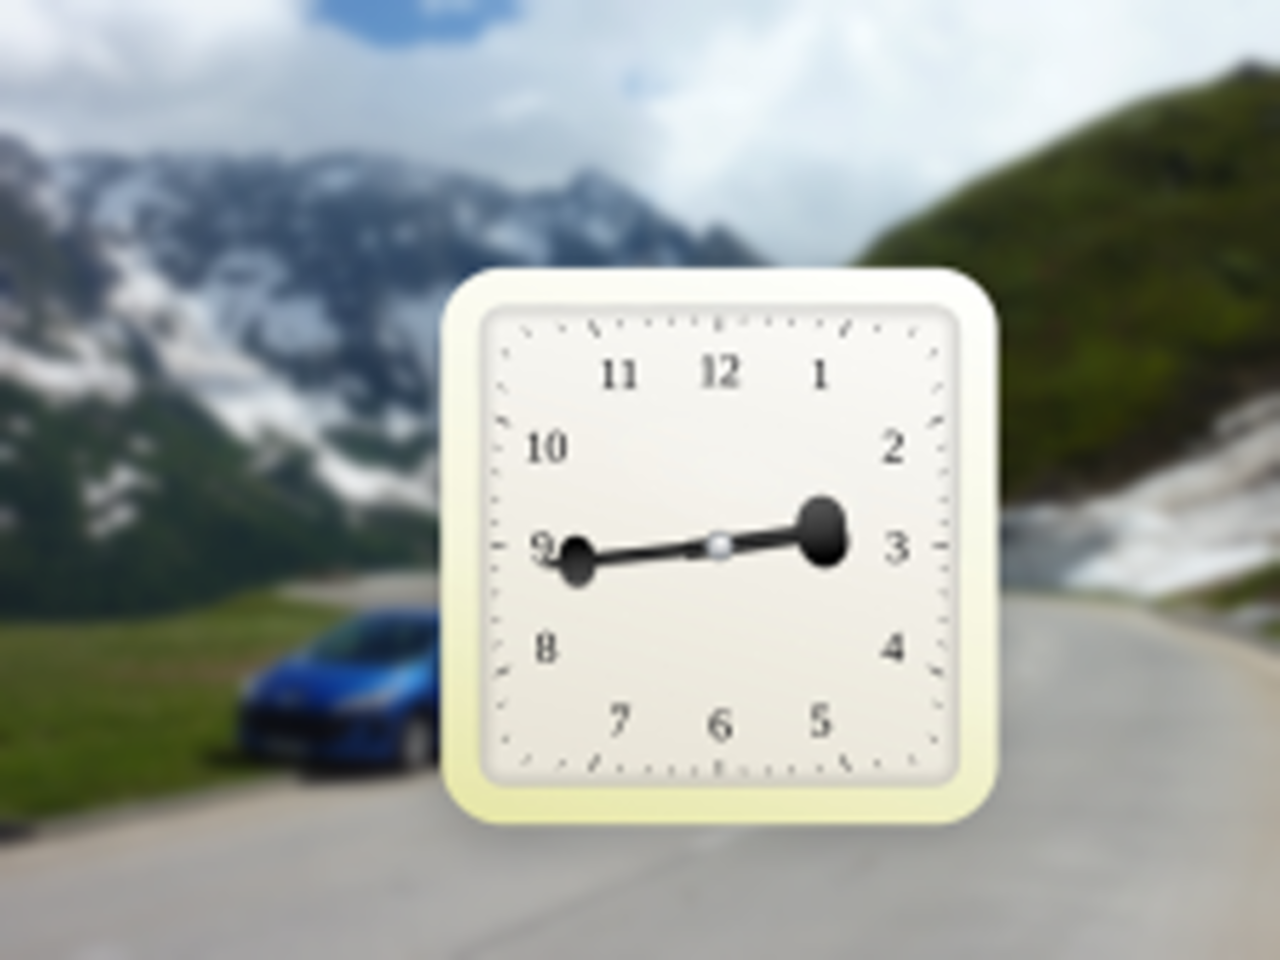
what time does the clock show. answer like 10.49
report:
2.44
